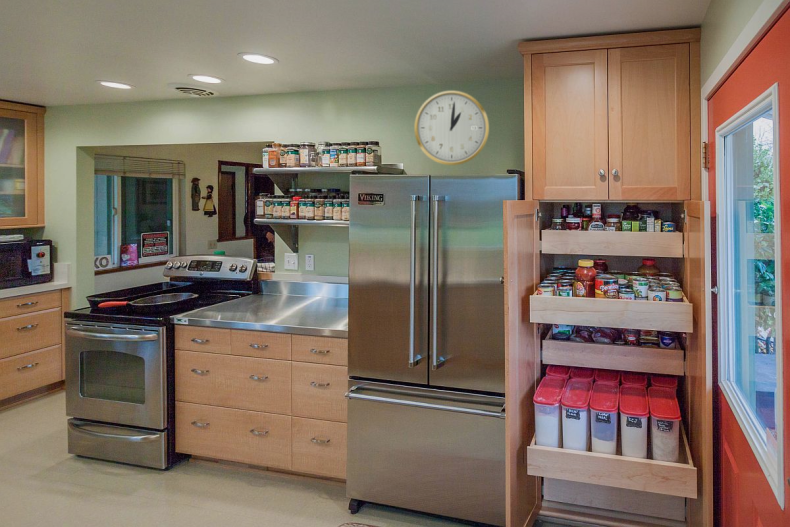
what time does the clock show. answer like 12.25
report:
1.01
